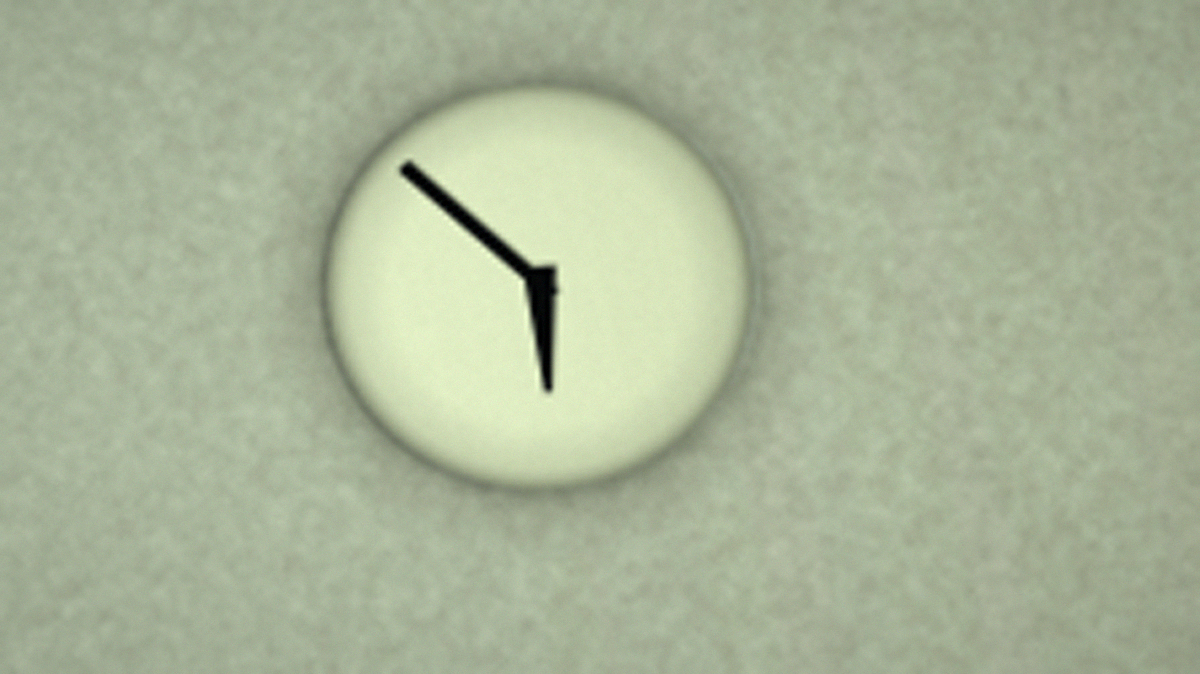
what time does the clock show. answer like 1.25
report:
5.52
